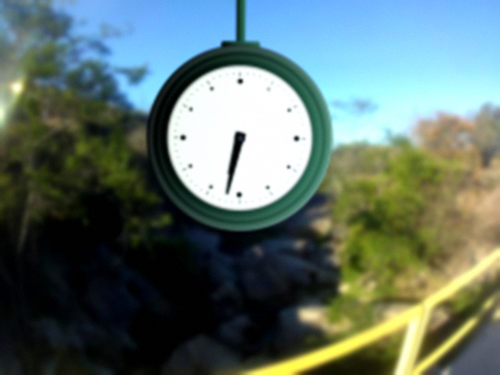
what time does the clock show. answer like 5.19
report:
6.32
